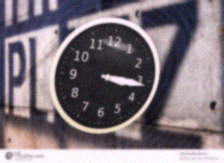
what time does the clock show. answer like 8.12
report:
3.16
